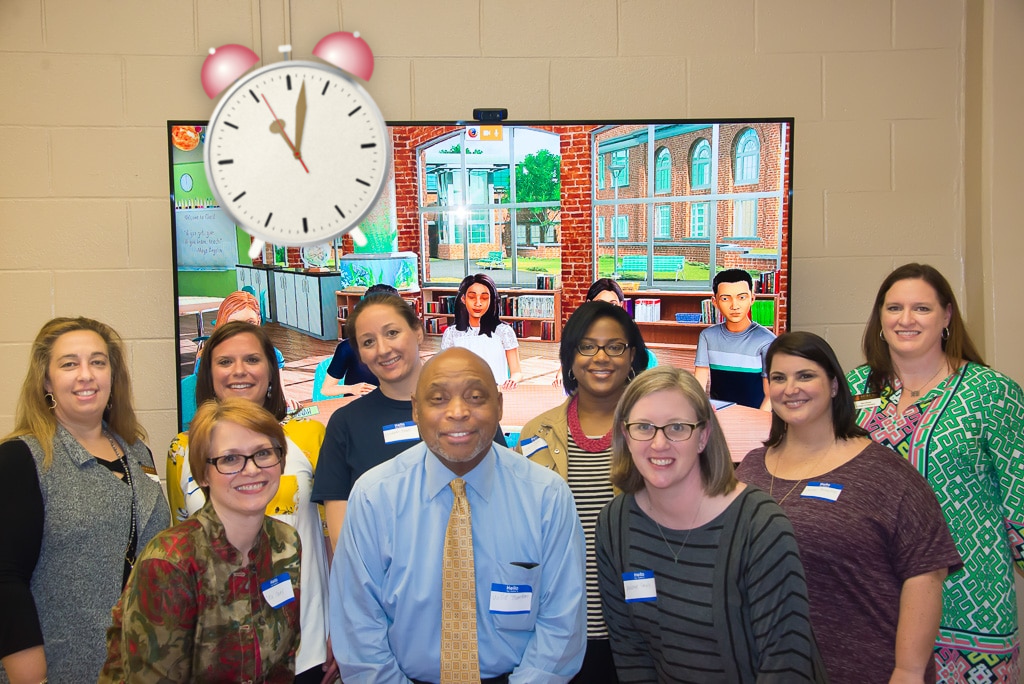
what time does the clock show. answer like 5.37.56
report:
11.01.56
